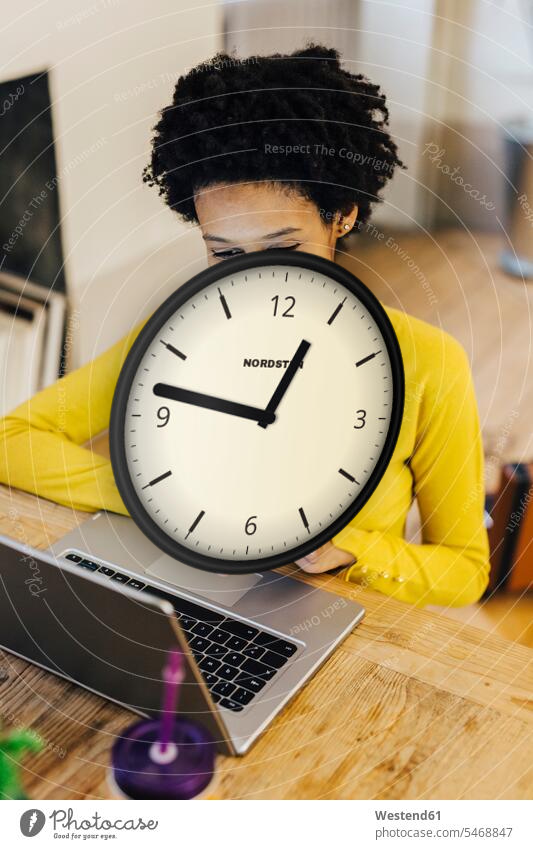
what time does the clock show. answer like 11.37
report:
12.47
